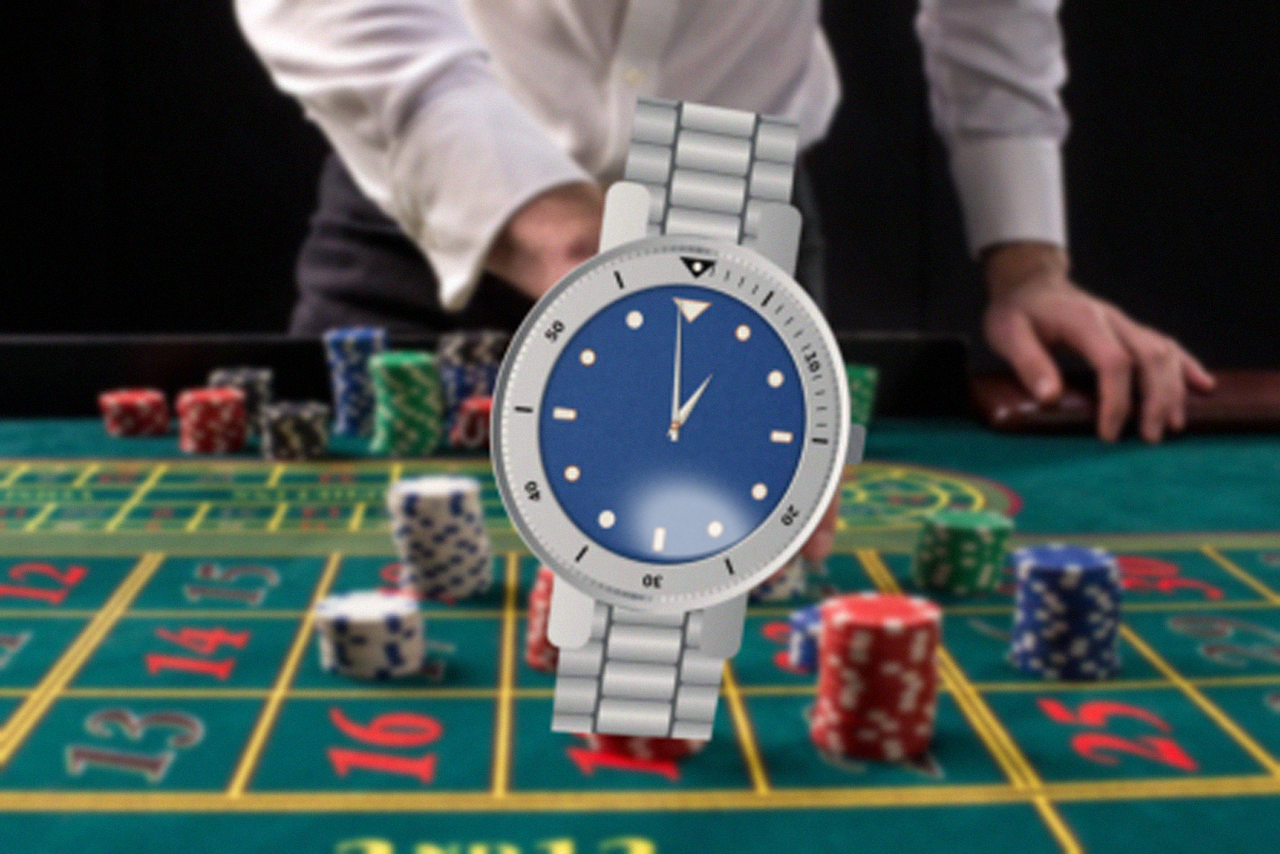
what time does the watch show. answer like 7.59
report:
12.59
